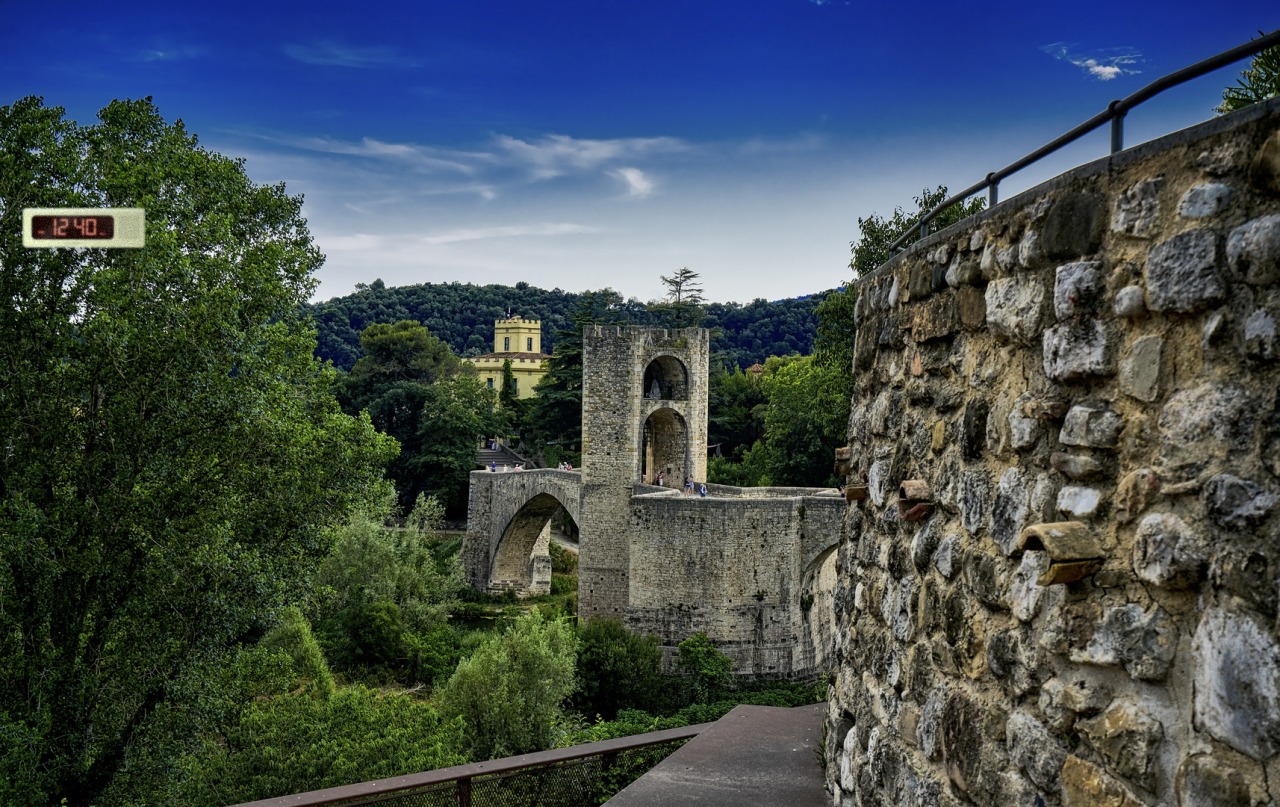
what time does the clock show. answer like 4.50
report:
12.40
